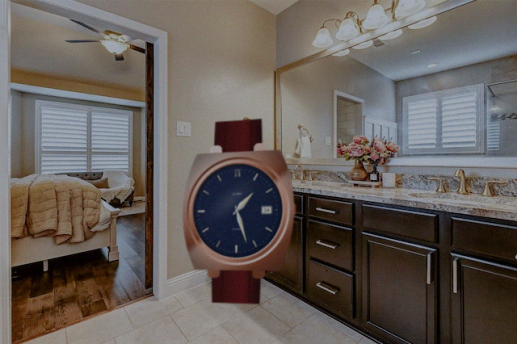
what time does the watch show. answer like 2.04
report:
1.27
